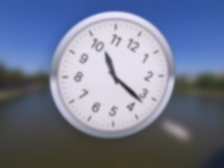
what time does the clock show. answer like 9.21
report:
10.17
